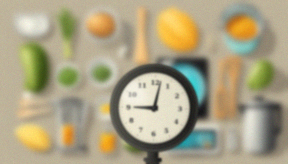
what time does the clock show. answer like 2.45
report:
9.02
